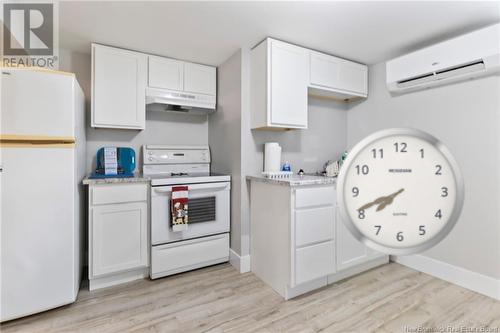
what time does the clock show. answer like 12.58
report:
7.41
